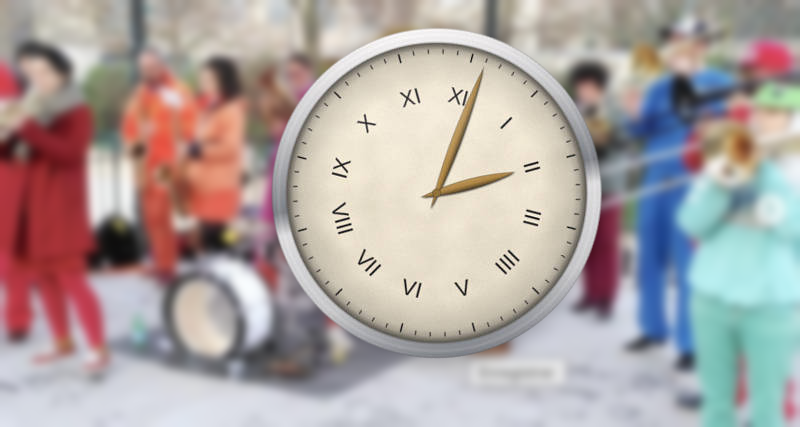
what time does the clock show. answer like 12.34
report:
2.01
